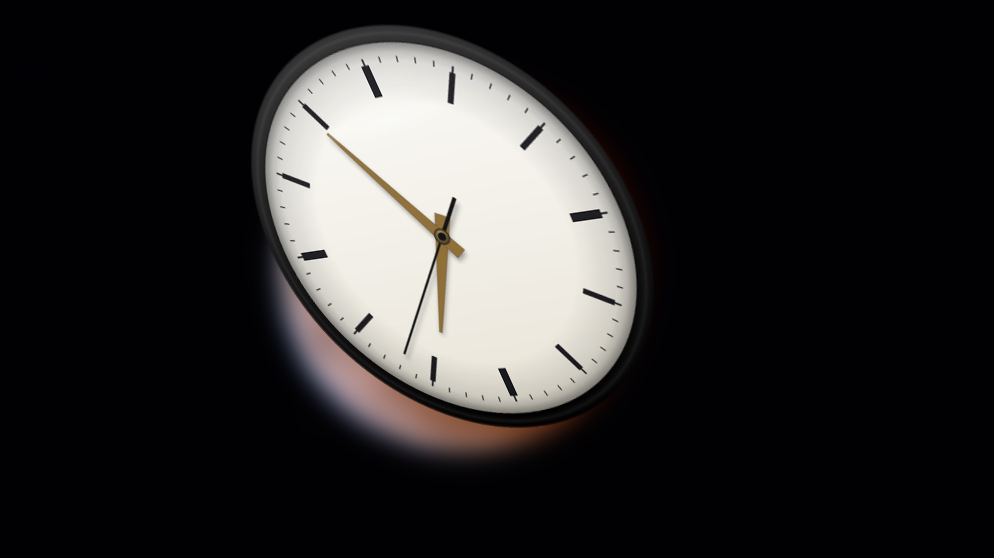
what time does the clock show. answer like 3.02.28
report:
6.54.37
